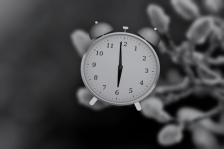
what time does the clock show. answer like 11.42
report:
5.59
